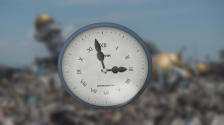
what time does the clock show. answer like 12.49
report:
2.58
